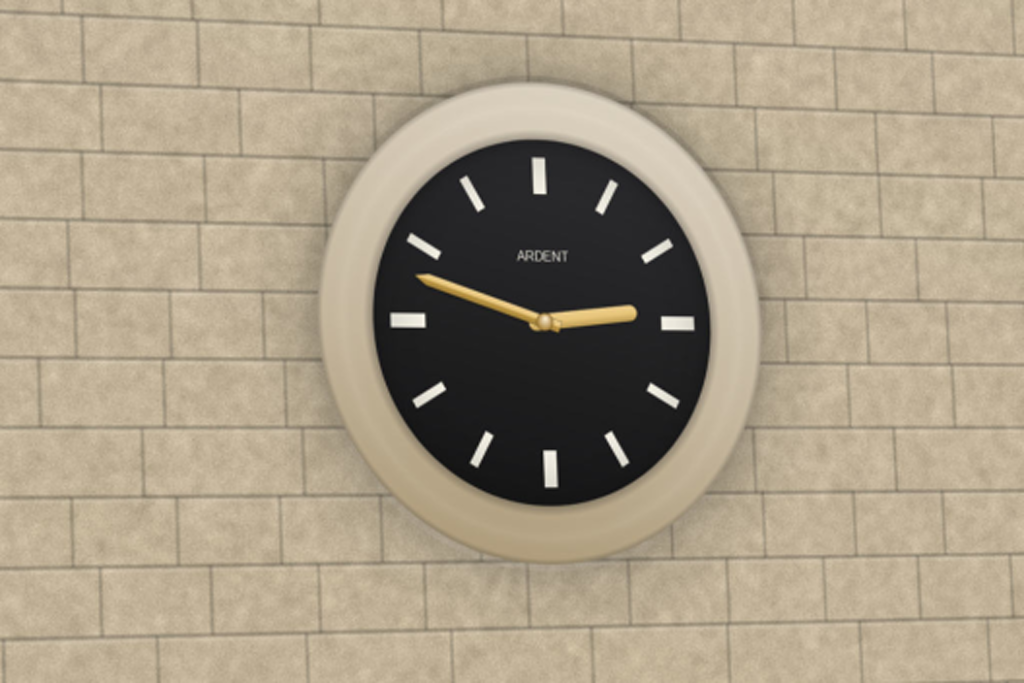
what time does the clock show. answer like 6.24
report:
2.48
